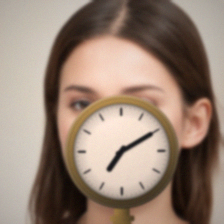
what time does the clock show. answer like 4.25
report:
7.10
